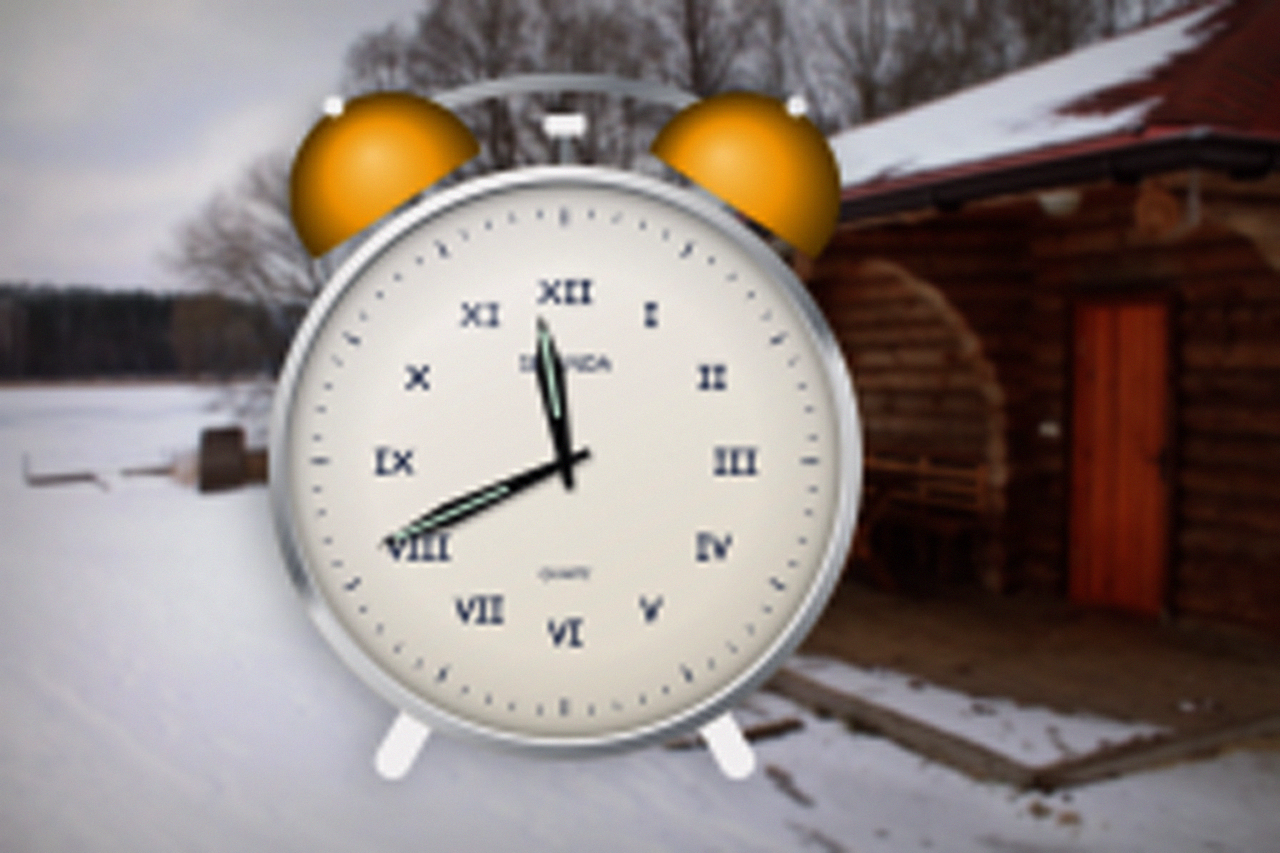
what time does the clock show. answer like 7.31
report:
11.41
